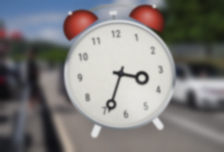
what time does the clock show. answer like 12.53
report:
3.34
